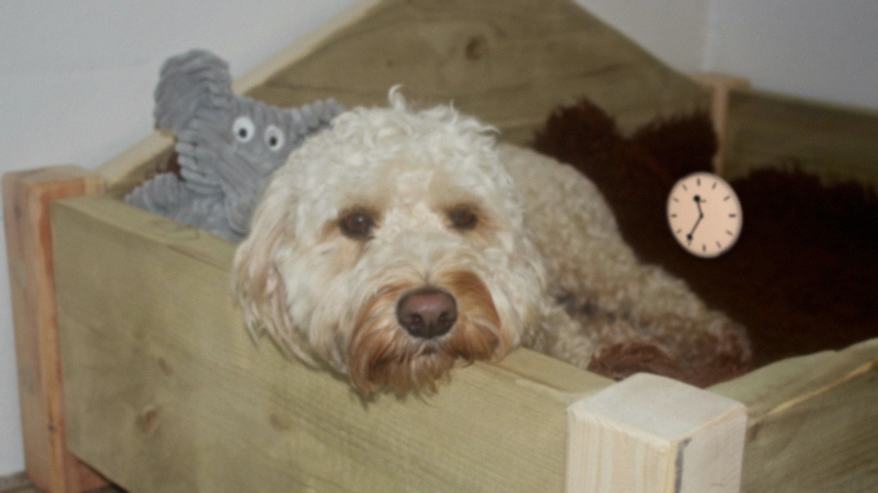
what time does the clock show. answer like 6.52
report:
11.36
